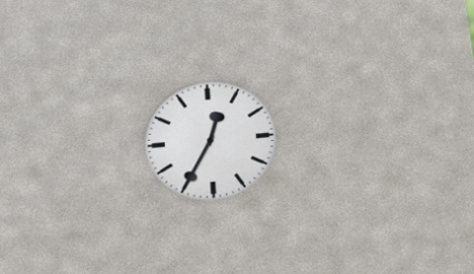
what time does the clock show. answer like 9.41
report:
12.35
